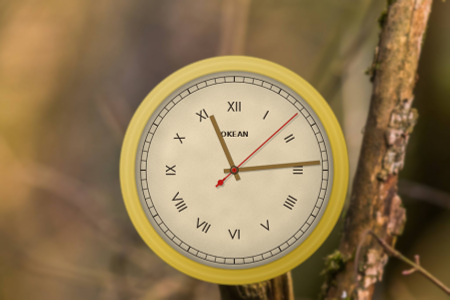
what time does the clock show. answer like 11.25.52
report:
11.14.08
